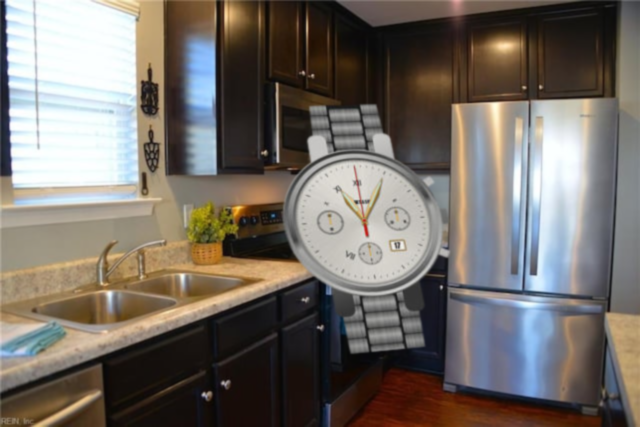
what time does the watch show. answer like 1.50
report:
11.05
